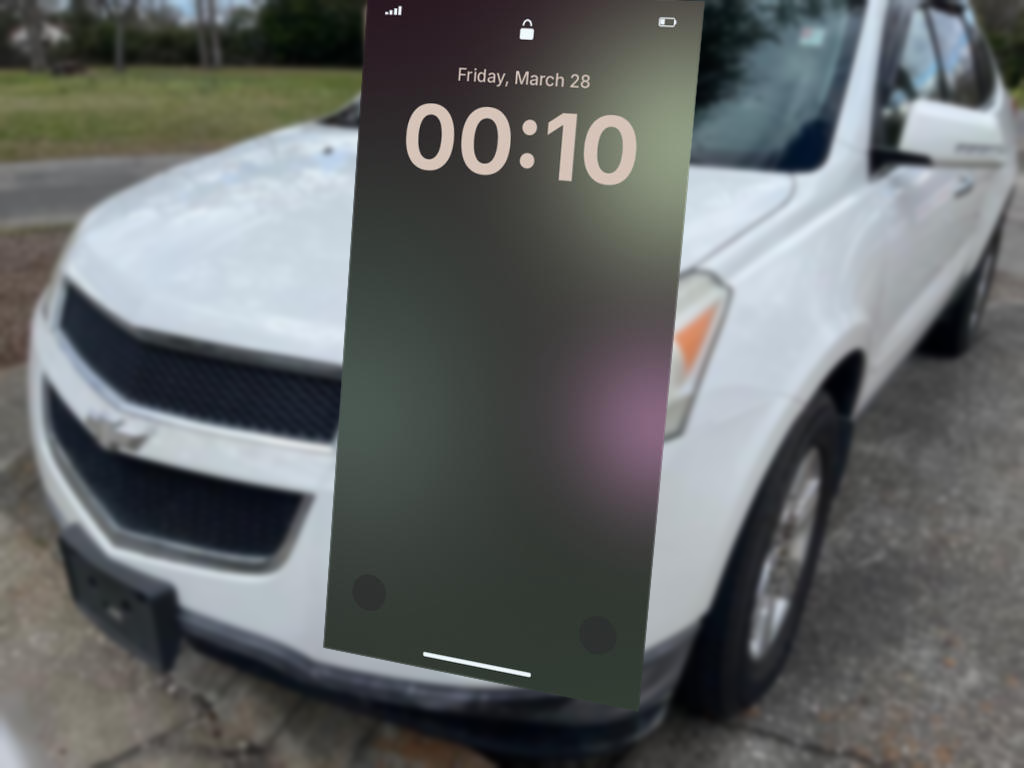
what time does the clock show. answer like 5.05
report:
0.10
